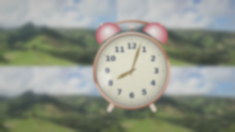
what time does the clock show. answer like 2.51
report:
8.03
